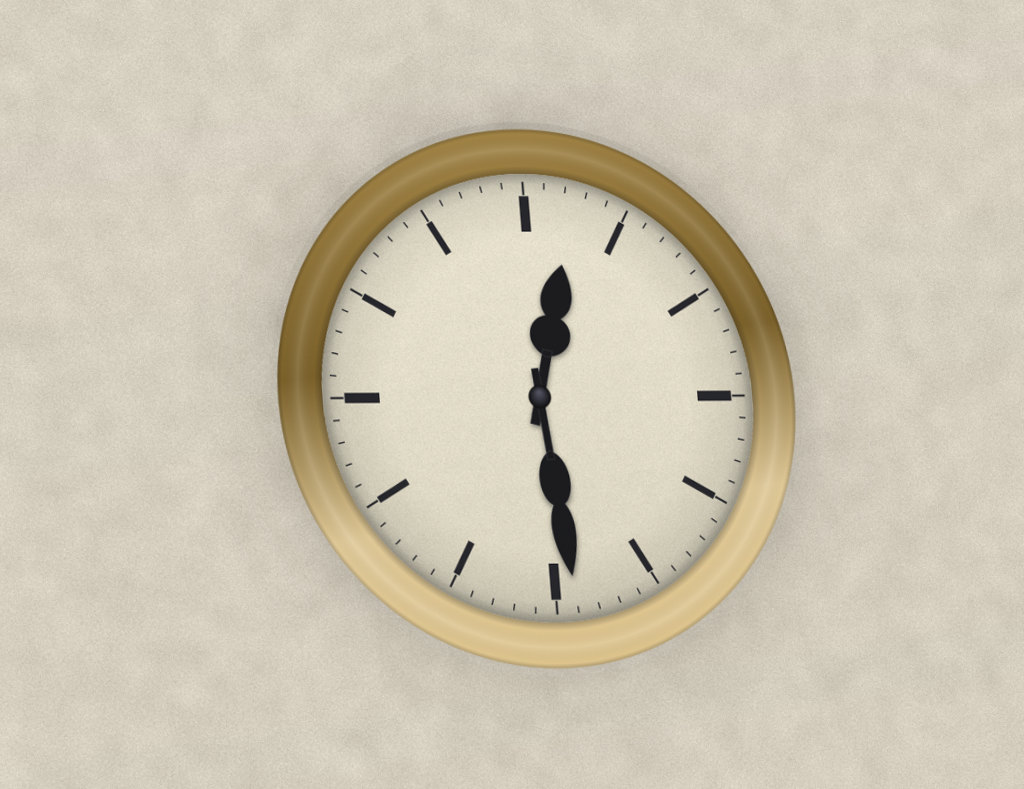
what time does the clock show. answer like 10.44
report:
12.29
